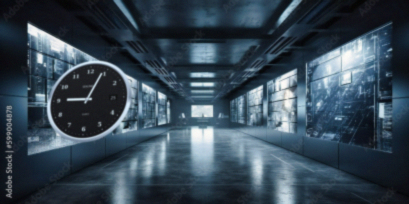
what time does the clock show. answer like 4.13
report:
9.04
